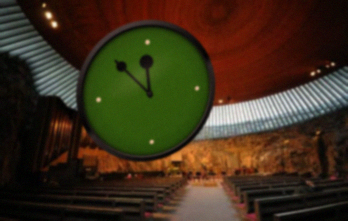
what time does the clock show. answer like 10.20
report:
11.53
